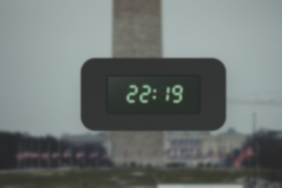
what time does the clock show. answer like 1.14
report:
22.19
